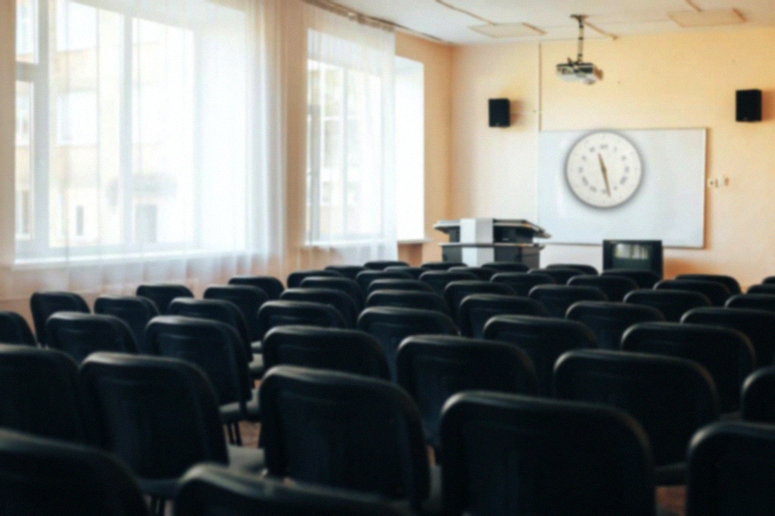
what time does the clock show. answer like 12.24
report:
11.28
